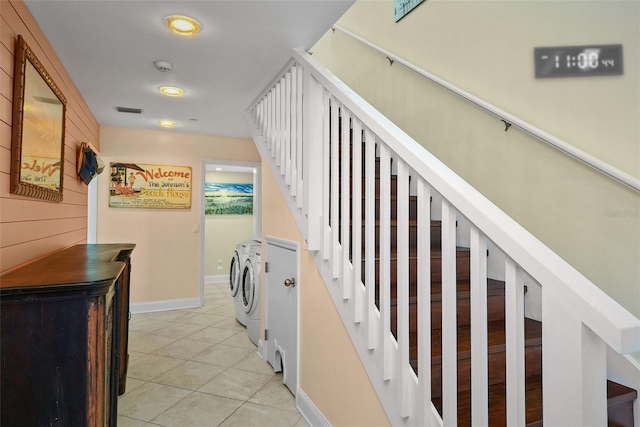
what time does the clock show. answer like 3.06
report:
11.00
